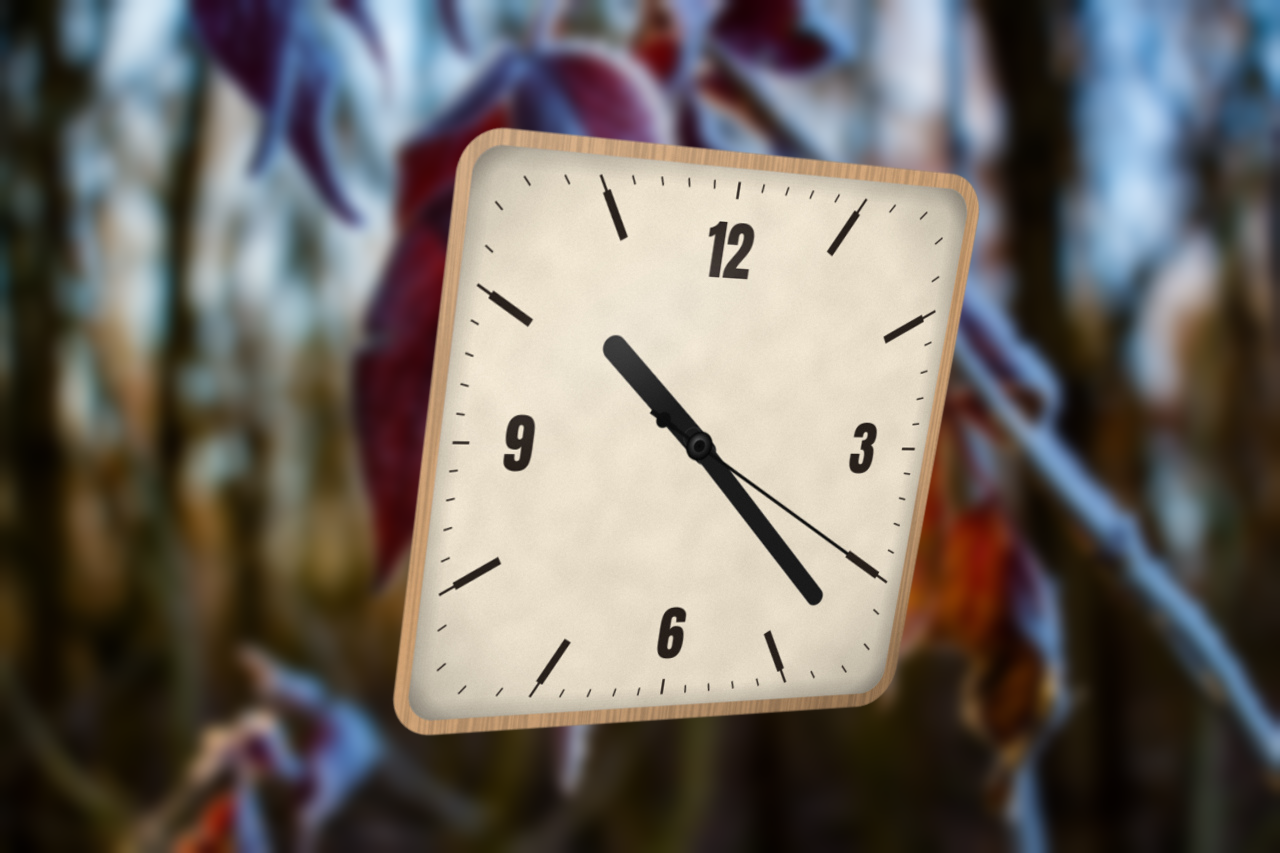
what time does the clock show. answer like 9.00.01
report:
10.22.20
